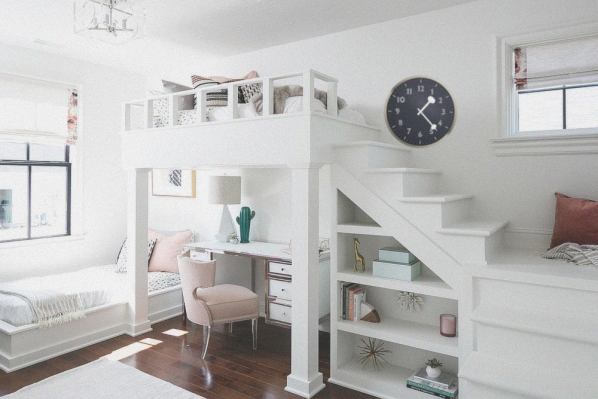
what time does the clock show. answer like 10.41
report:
1.23
